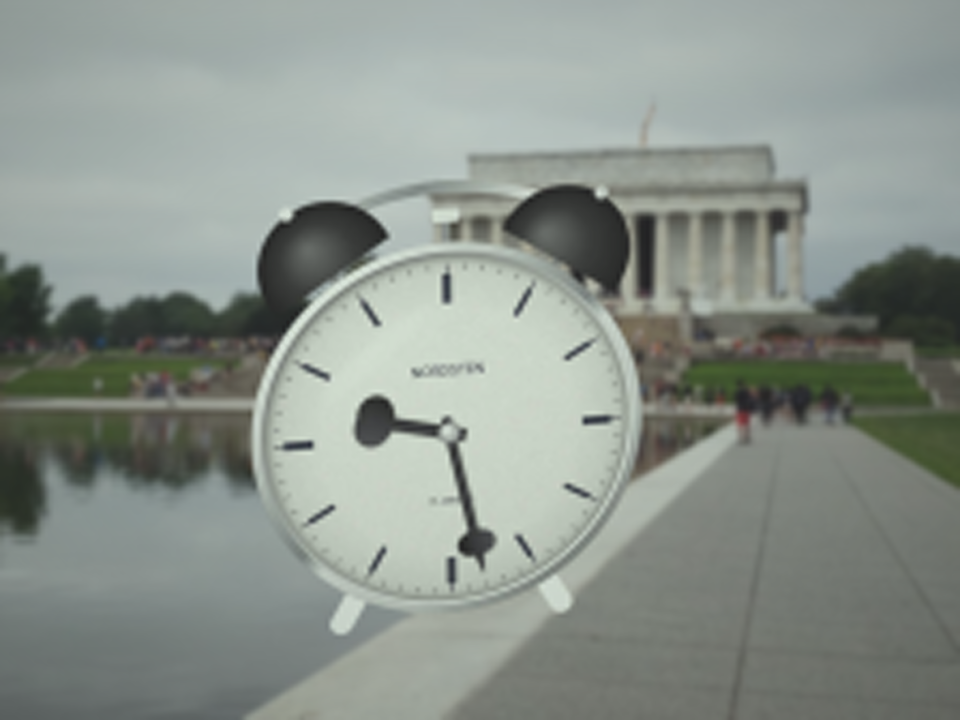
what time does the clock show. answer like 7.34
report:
9.28
